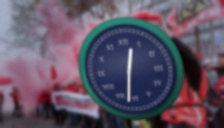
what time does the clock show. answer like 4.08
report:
12.32
